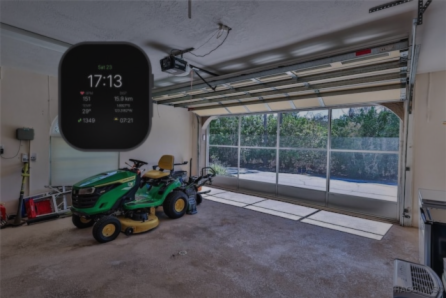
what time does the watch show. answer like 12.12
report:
17.13
